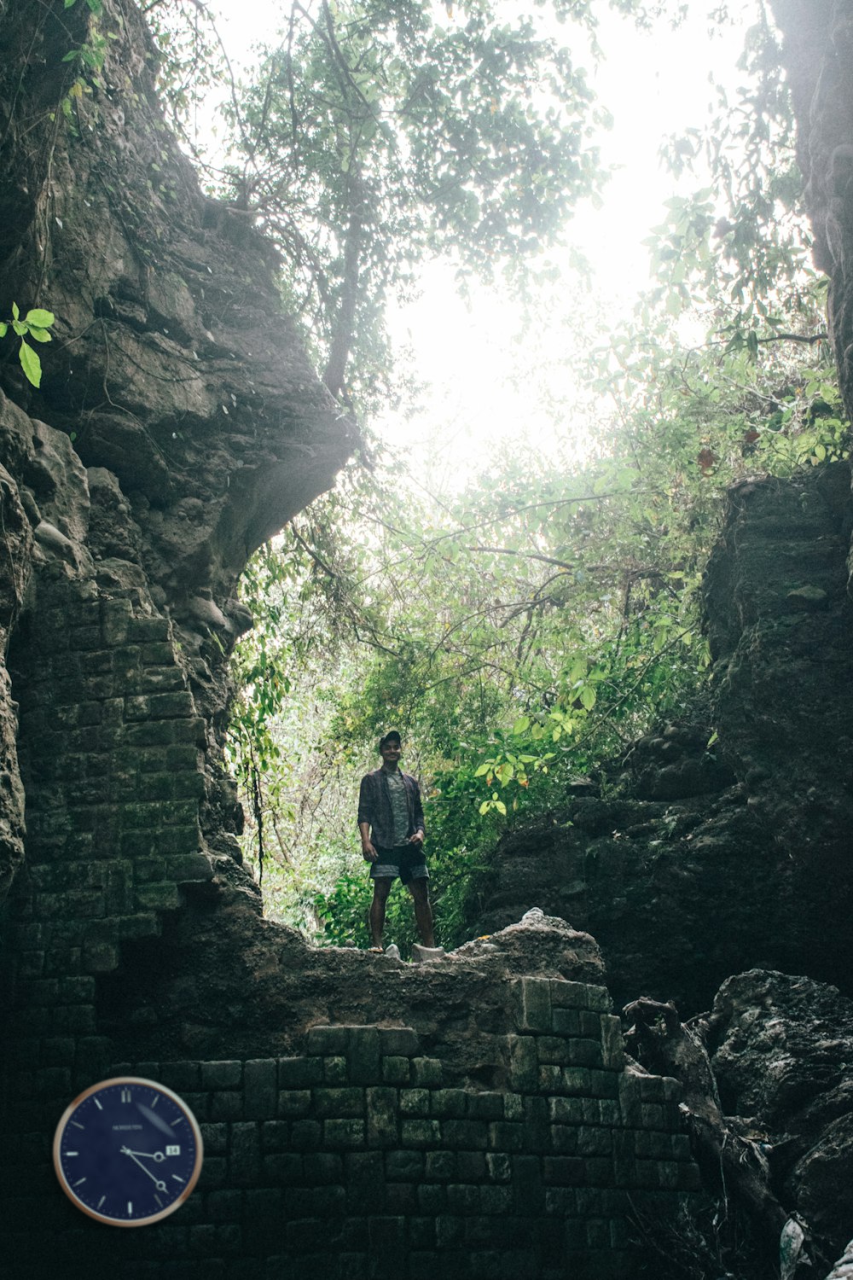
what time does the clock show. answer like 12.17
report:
3.23
